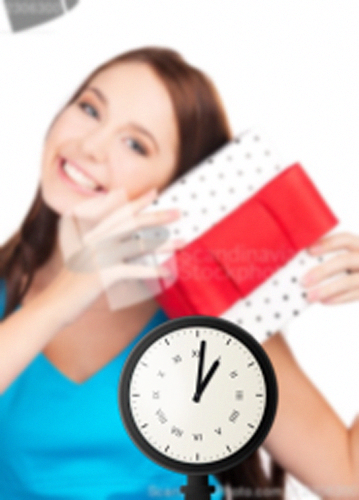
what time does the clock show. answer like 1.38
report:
1.01
